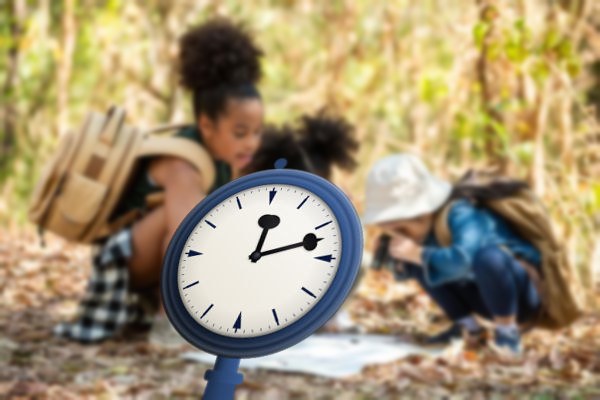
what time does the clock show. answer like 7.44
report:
12.12
